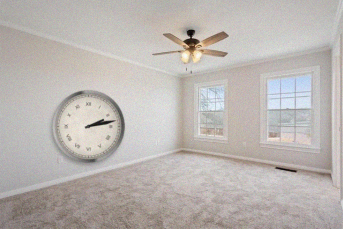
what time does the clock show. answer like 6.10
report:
2.13
